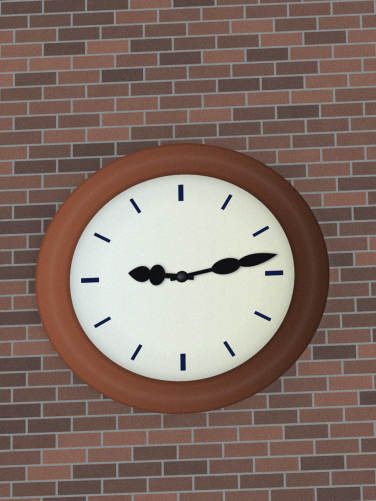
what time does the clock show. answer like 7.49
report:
9.13
